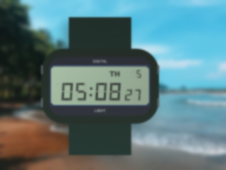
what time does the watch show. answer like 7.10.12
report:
5.08.27
